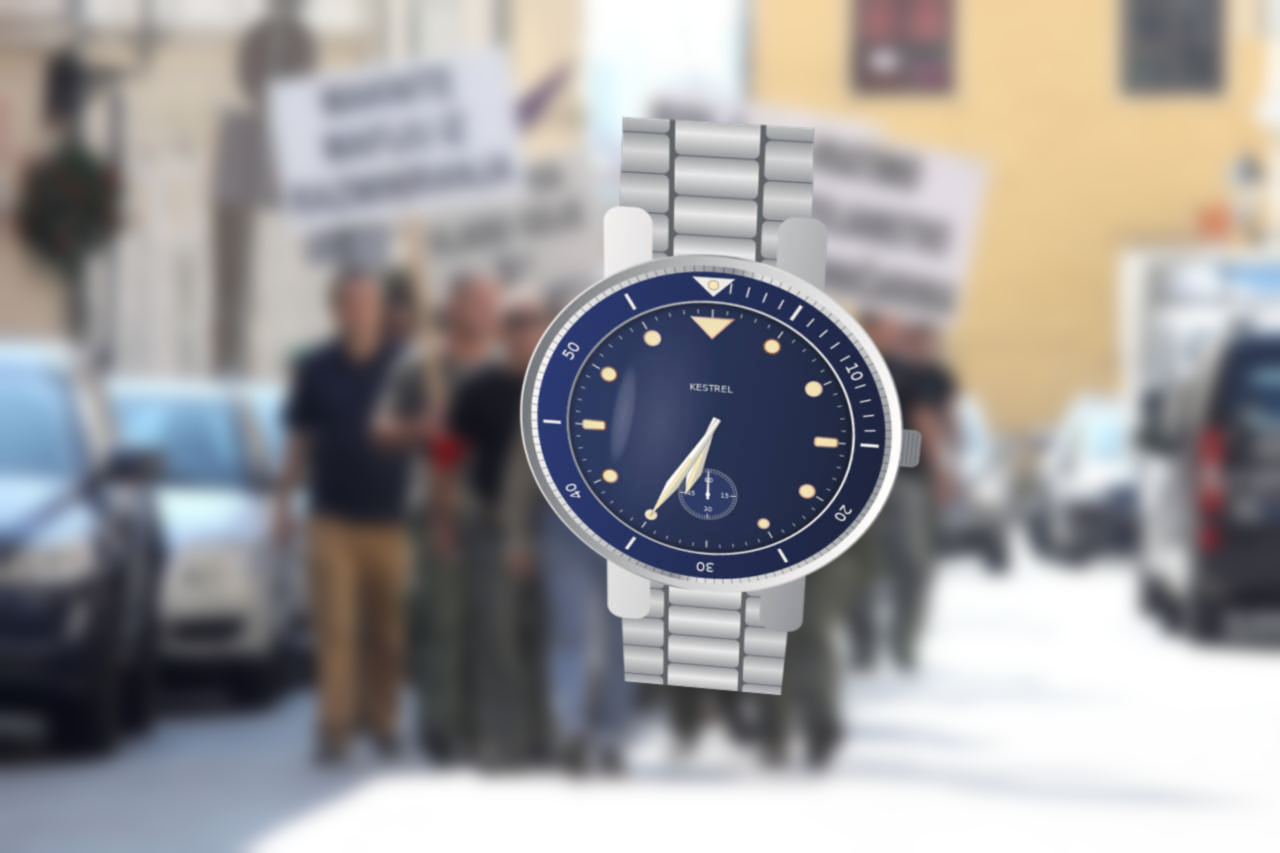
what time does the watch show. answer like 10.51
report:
6.35
